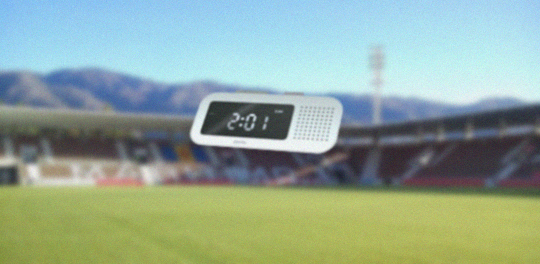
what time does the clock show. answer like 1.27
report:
2.01
